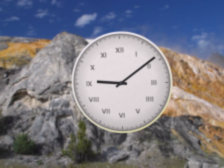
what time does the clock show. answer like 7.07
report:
9.09
